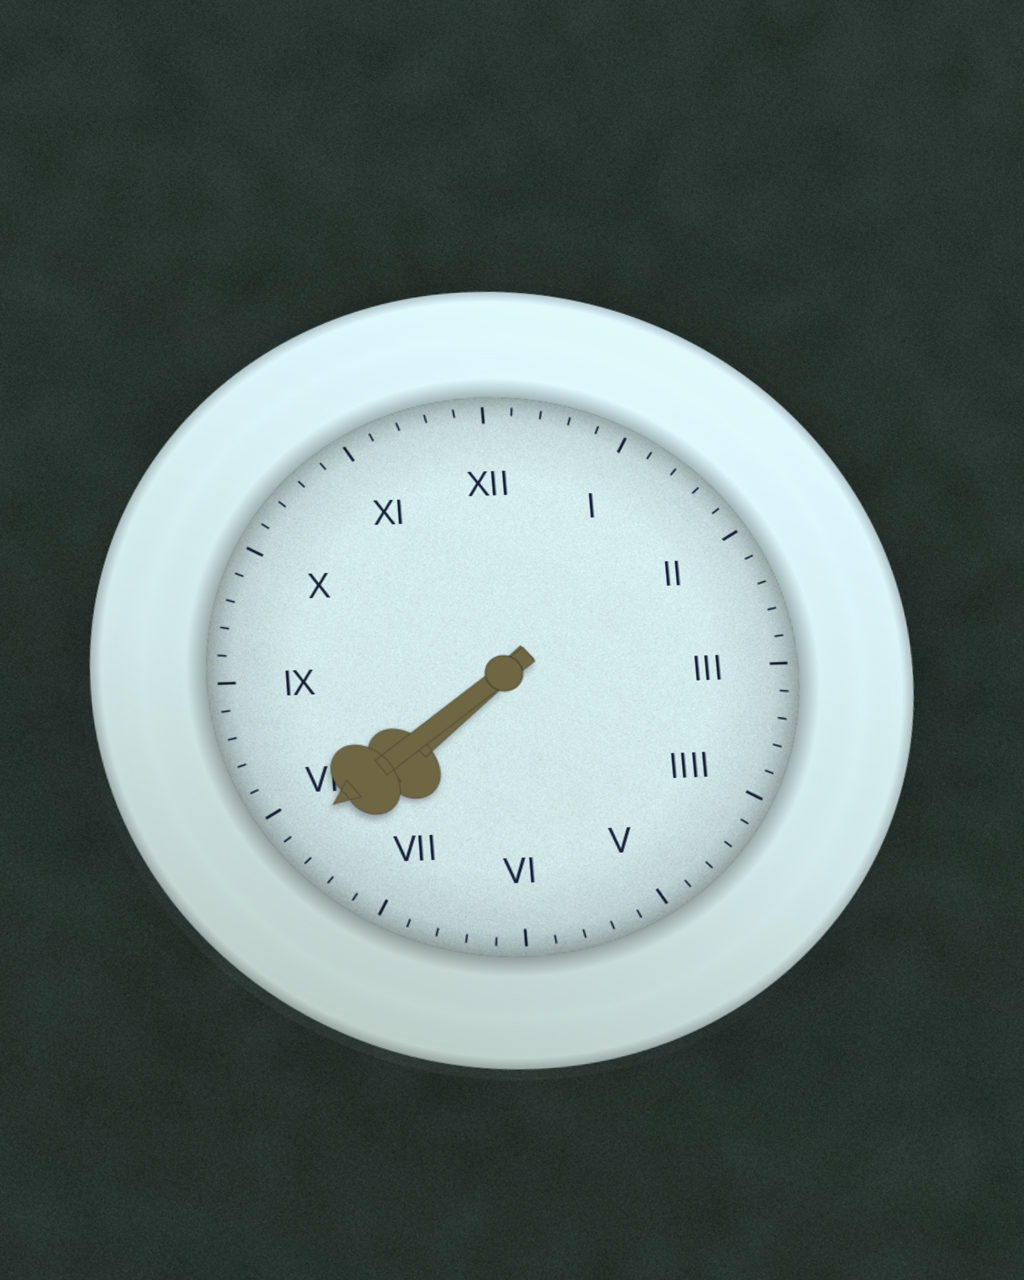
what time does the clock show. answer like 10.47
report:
7.39
